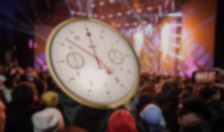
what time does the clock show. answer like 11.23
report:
4.52
